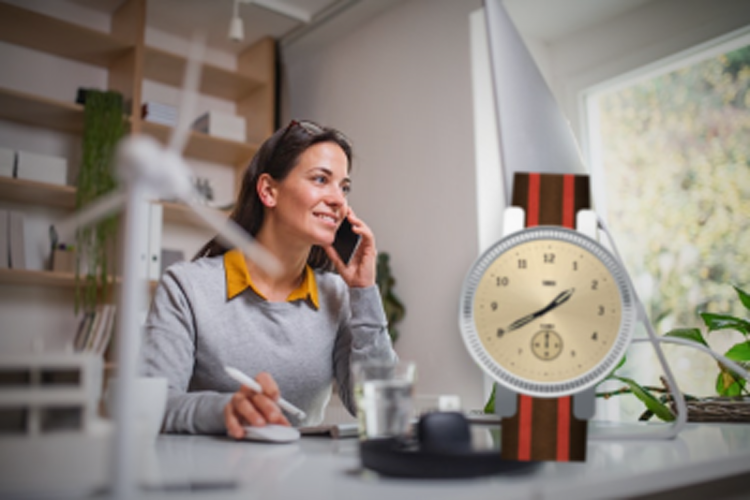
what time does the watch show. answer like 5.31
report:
1.40
